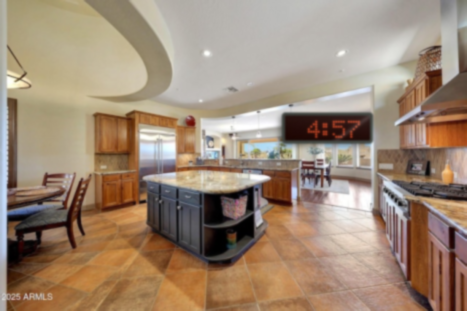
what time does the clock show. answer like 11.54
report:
4.57
